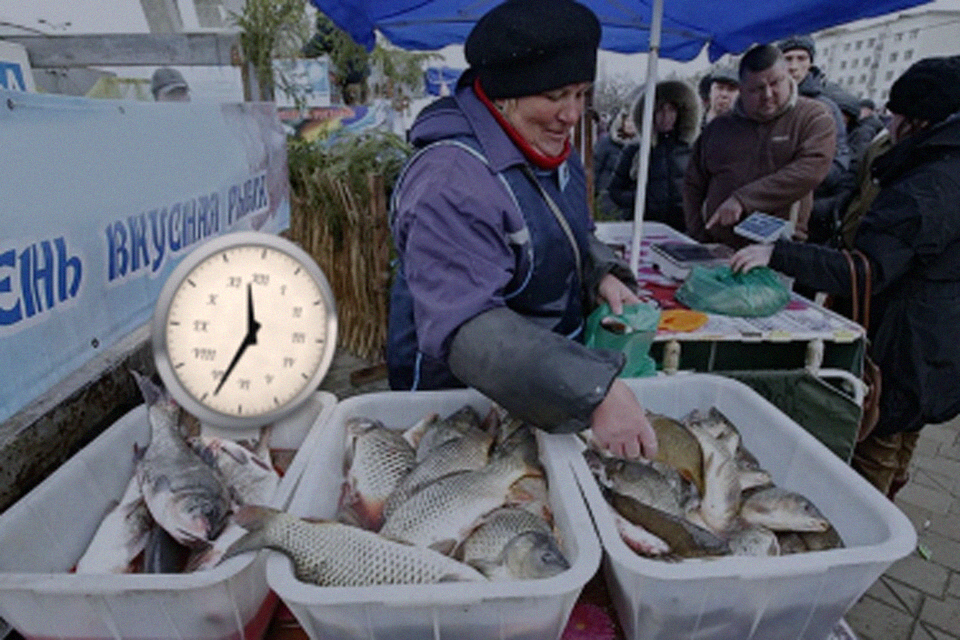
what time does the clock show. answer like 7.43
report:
11.34
